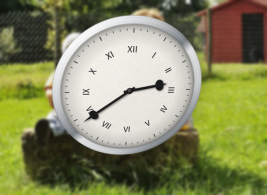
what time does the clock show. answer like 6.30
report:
2.39
